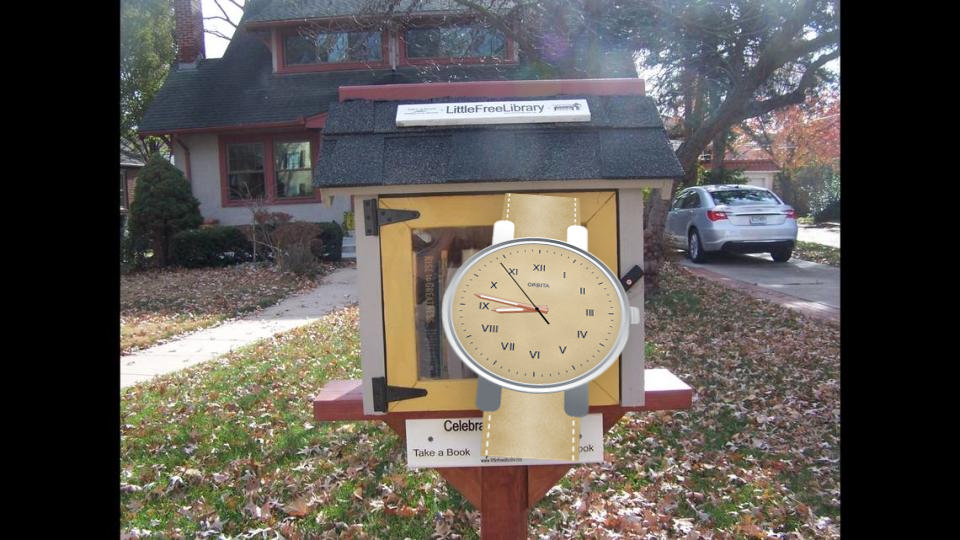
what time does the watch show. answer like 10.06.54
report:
8.46.54
